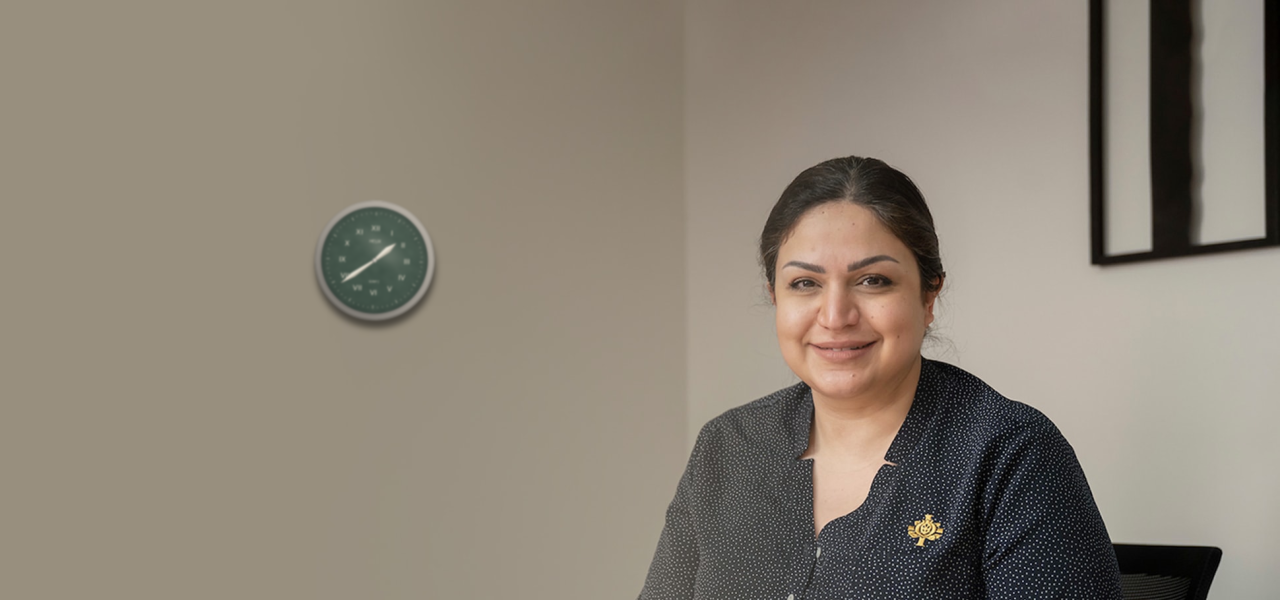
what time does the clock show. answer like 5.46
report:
1.39
